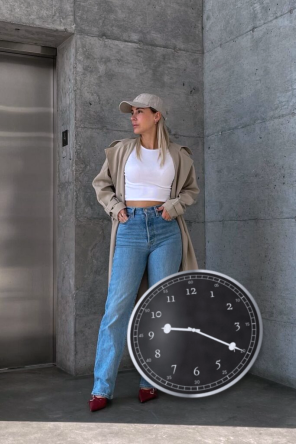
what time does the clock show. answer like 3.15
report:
9.20
